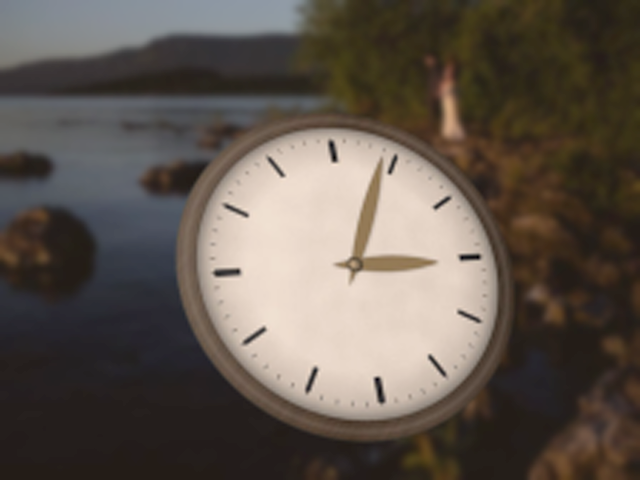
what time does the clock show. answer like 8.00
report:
3.04
